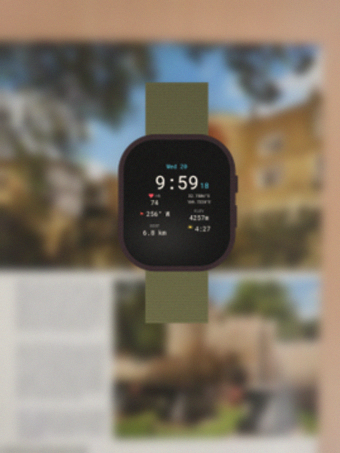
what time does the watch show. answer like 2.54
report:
9.59
